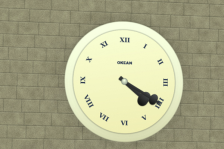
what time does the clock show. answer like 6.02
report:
4.20
